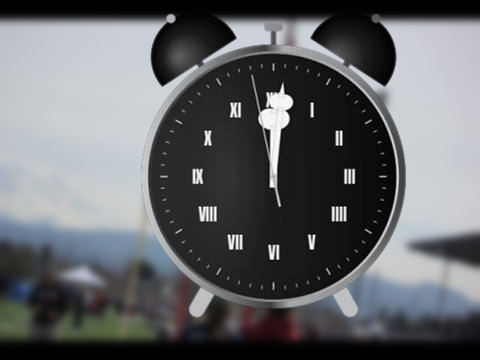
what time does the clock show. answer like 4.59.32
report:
12.00.58
